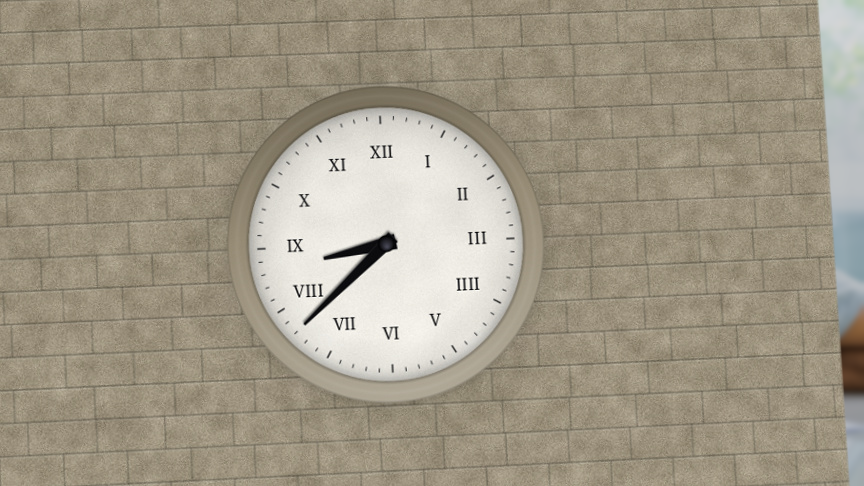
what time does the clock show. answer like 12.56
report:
8.38
